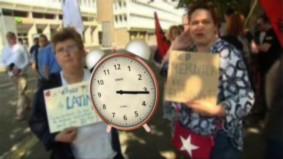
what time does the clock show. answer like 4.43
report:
3.16
